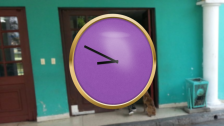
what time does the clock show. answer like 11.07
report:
8.49
